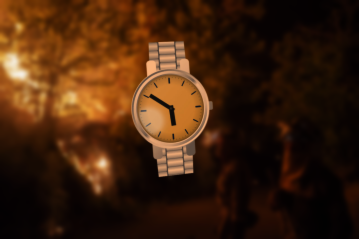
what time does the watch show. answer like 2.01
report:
5.51
